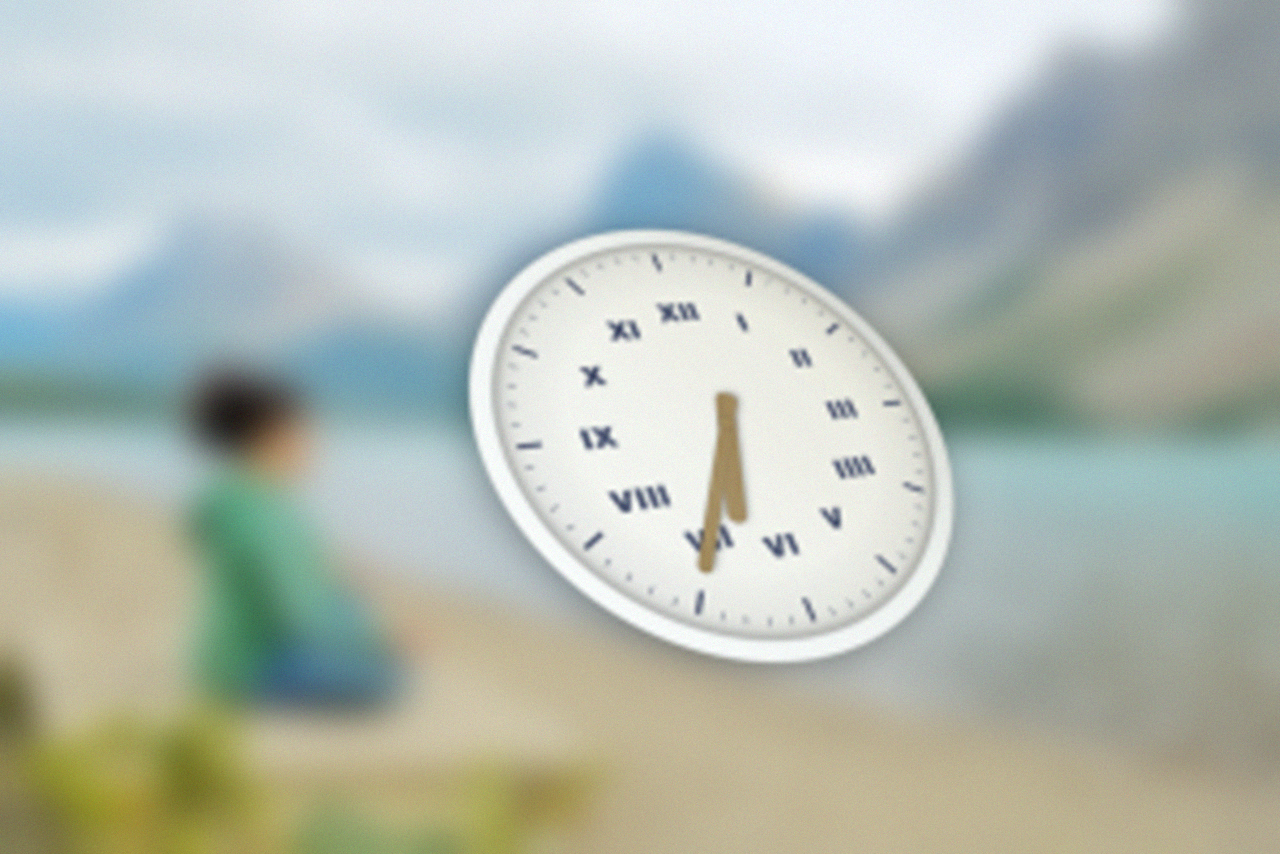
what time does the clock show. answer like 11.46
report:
6.35
